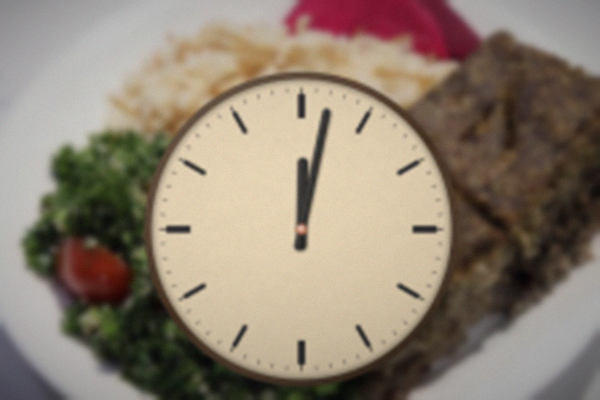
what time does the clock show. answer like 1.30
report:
12.02
